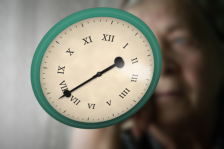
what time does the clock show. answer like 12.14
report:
1.38
